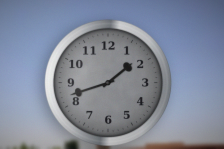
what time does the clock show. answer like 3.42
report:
1.42
